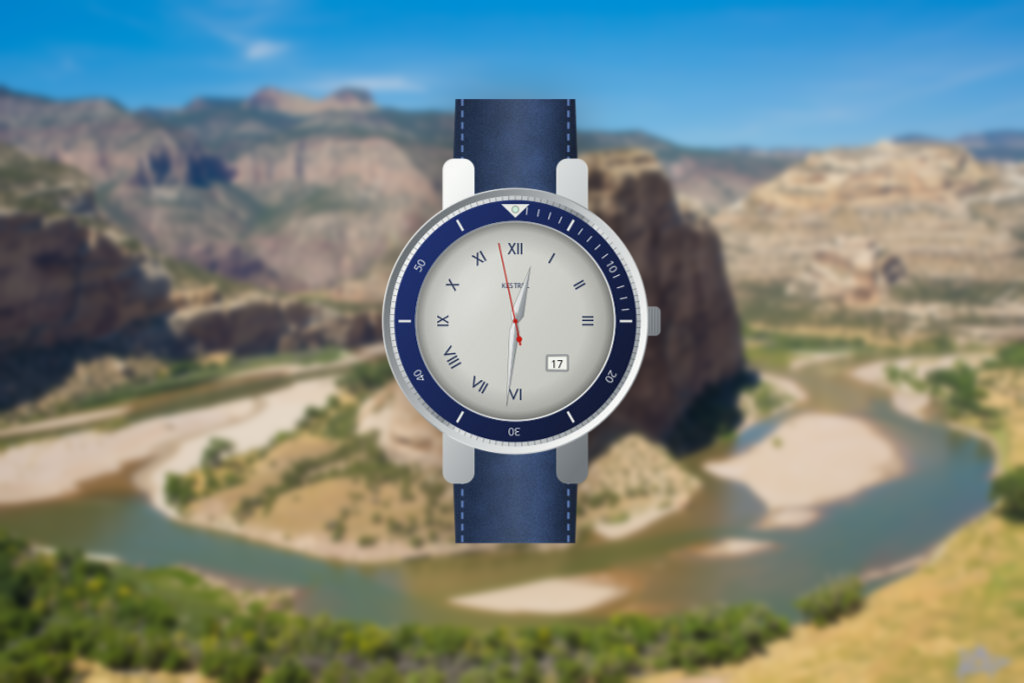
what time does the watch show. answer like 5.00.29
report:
12.30.58
